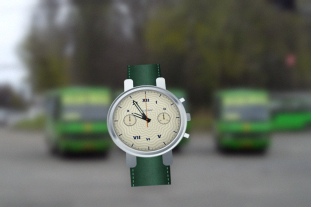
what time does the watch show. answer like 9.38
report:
9.55
